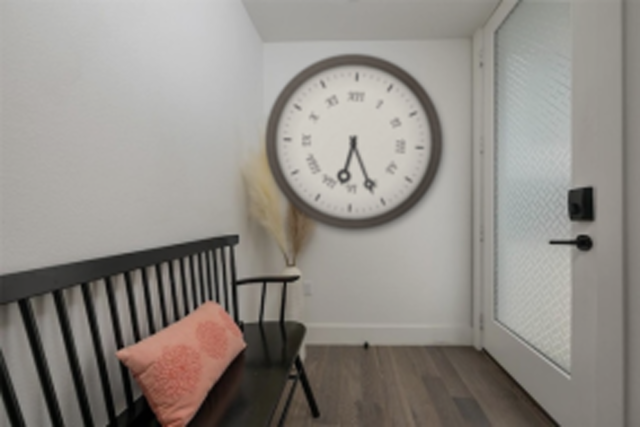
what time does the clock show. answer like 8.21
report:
6.26
